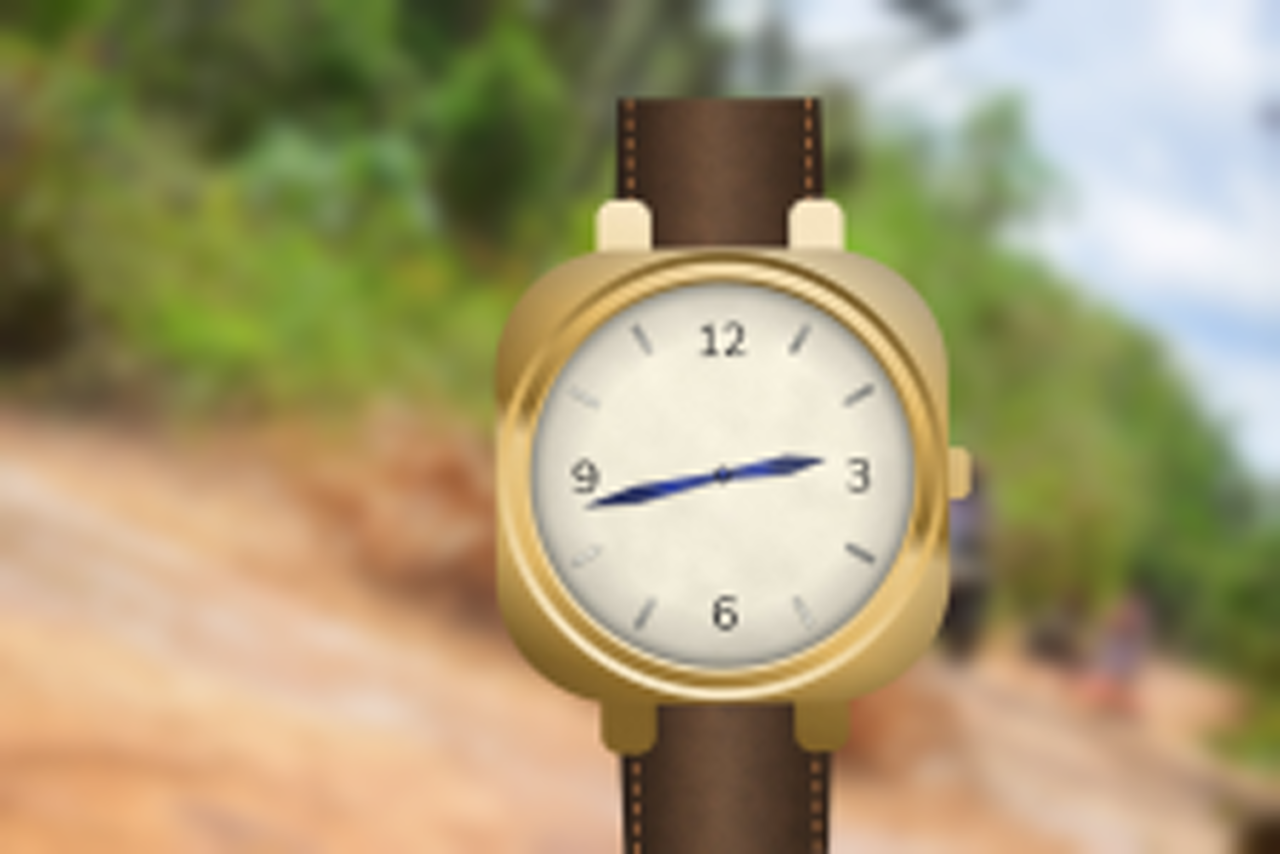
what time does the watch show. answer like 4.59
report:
2.43
